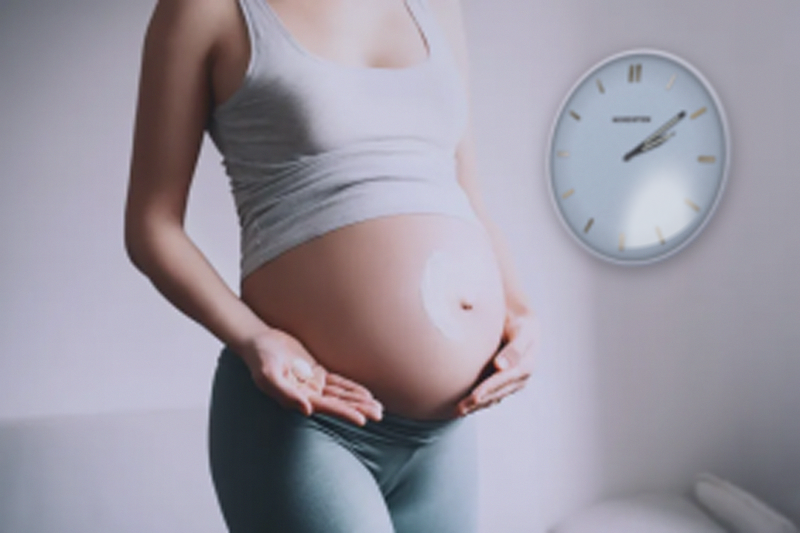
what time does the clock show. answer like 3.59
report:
2.09
